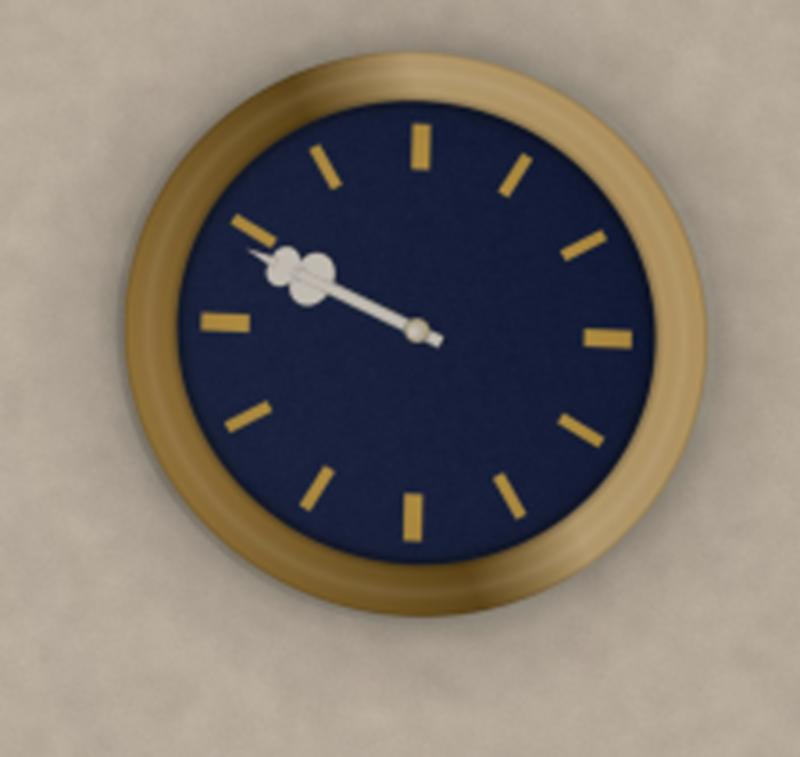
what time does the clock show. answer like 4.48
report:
9.49
